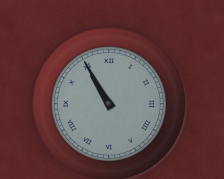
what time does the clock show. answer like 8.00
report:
10.55
